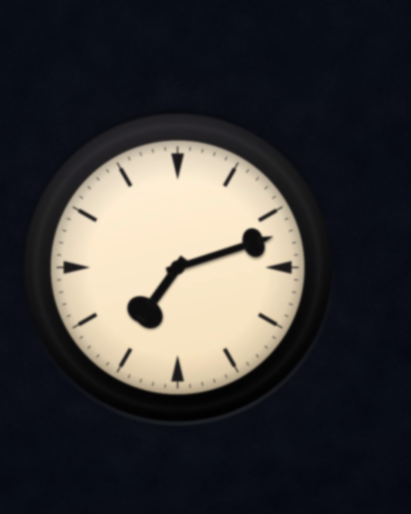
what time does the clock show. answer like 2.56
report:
7.12
